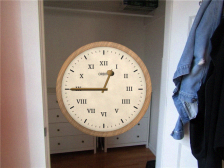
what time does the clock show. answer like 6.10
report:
12.45
